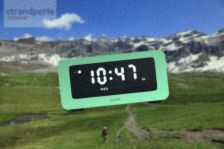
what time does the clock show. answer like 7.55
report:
10.47
